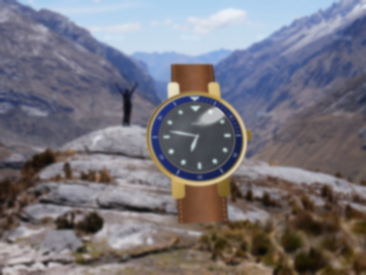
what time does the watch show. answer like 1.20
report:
6.47
